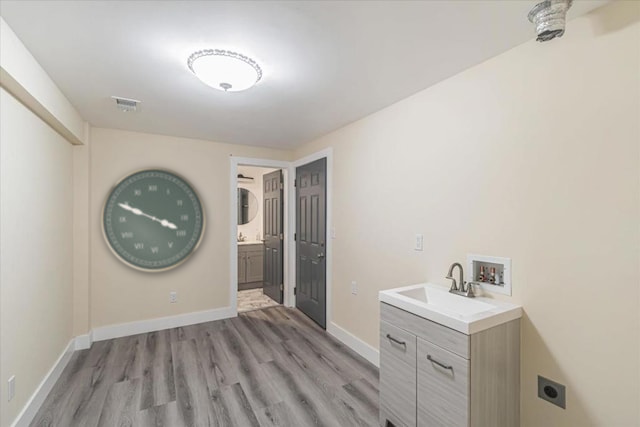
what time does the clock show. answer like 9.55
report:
3.49
